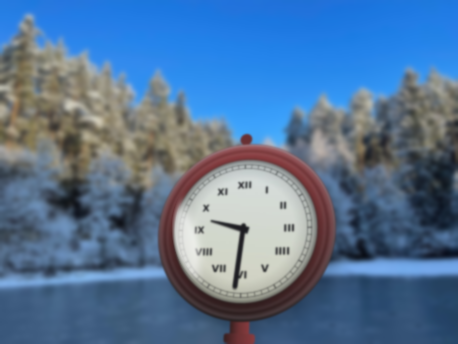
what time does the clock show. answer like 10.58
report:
9.31
